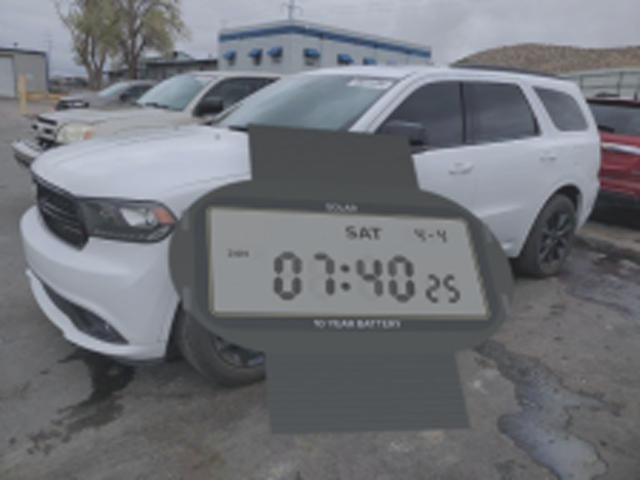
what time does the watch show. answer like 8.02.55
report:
7.40.25
